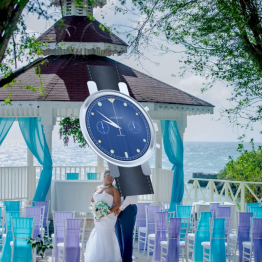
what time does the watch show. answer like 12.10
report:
9.52
